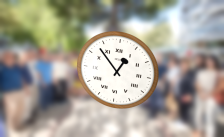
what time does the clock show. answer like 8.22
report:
12.53
